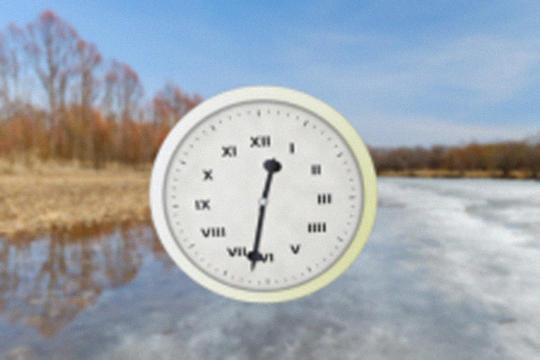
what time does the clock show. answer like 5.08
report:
12.32
